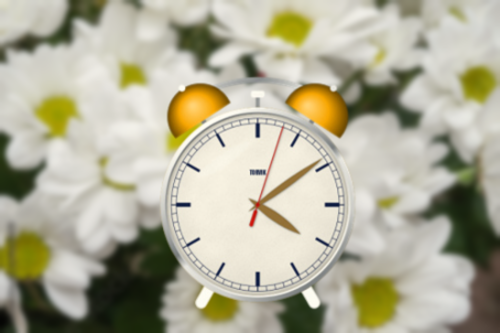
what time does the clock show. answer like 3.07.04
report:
4.09.03
